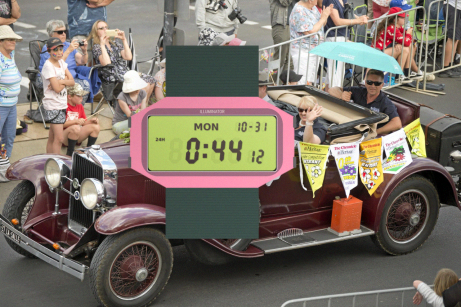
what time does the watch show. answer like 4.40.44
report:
0.44.12
